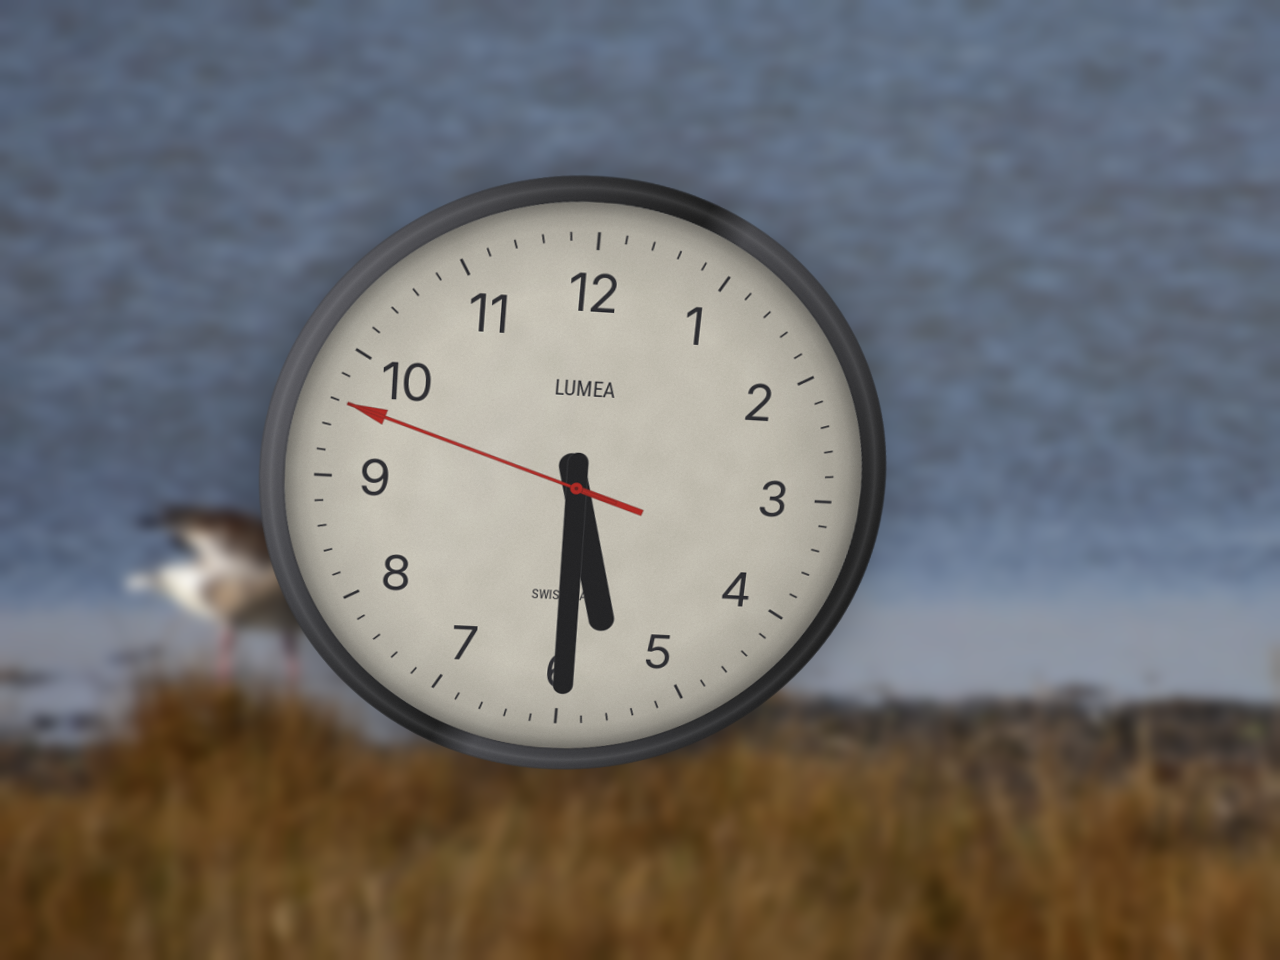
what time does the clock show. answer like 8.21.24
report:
5.29.48
